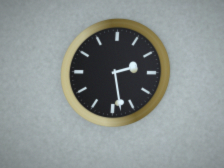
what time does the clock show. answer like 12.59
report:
2.28
